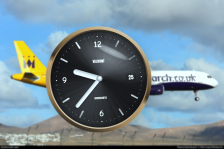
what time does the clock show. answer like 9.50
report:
9.37
